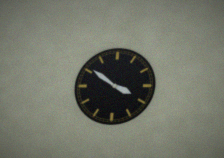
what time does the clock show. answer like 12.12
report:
3.51
